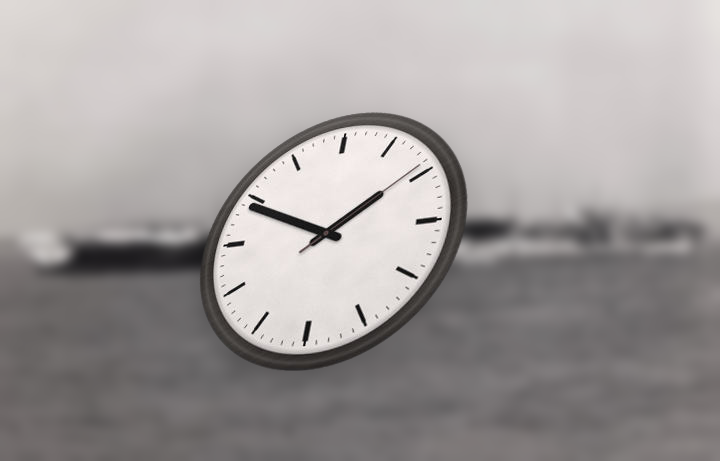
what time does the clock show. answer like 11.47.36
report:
1.49.09
